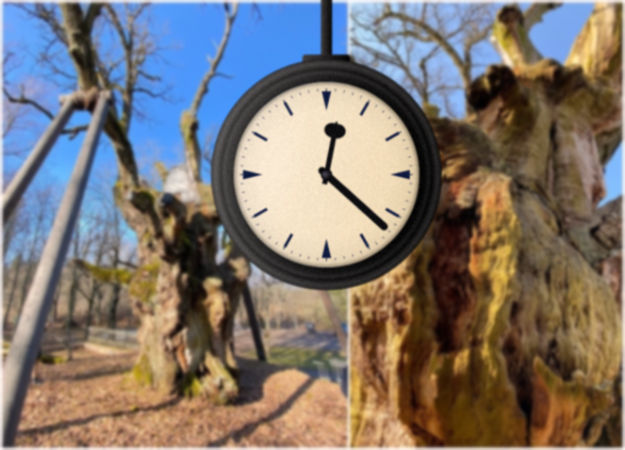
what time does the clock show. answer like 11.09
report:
12.22
